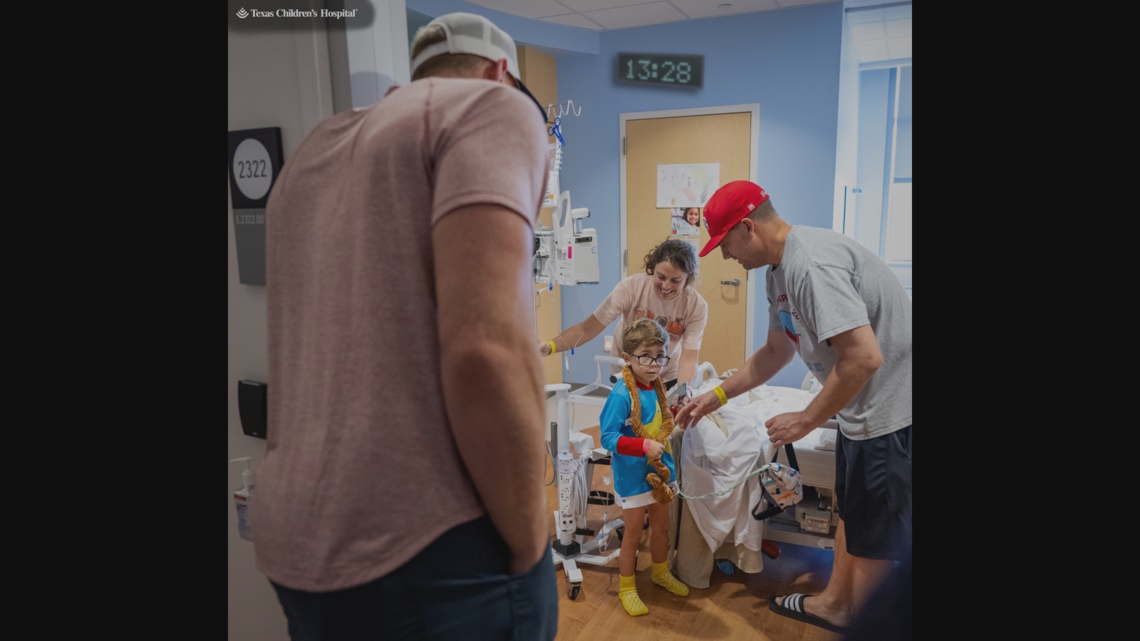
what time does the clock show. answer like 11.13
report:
13.28
